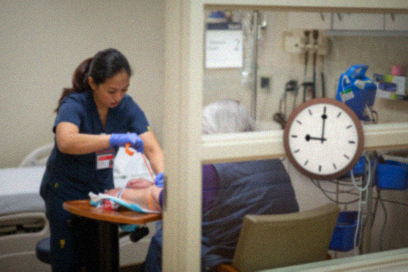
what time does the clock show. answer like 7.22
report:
9.00
